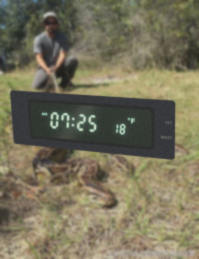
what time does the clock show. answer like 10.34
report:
7.25
